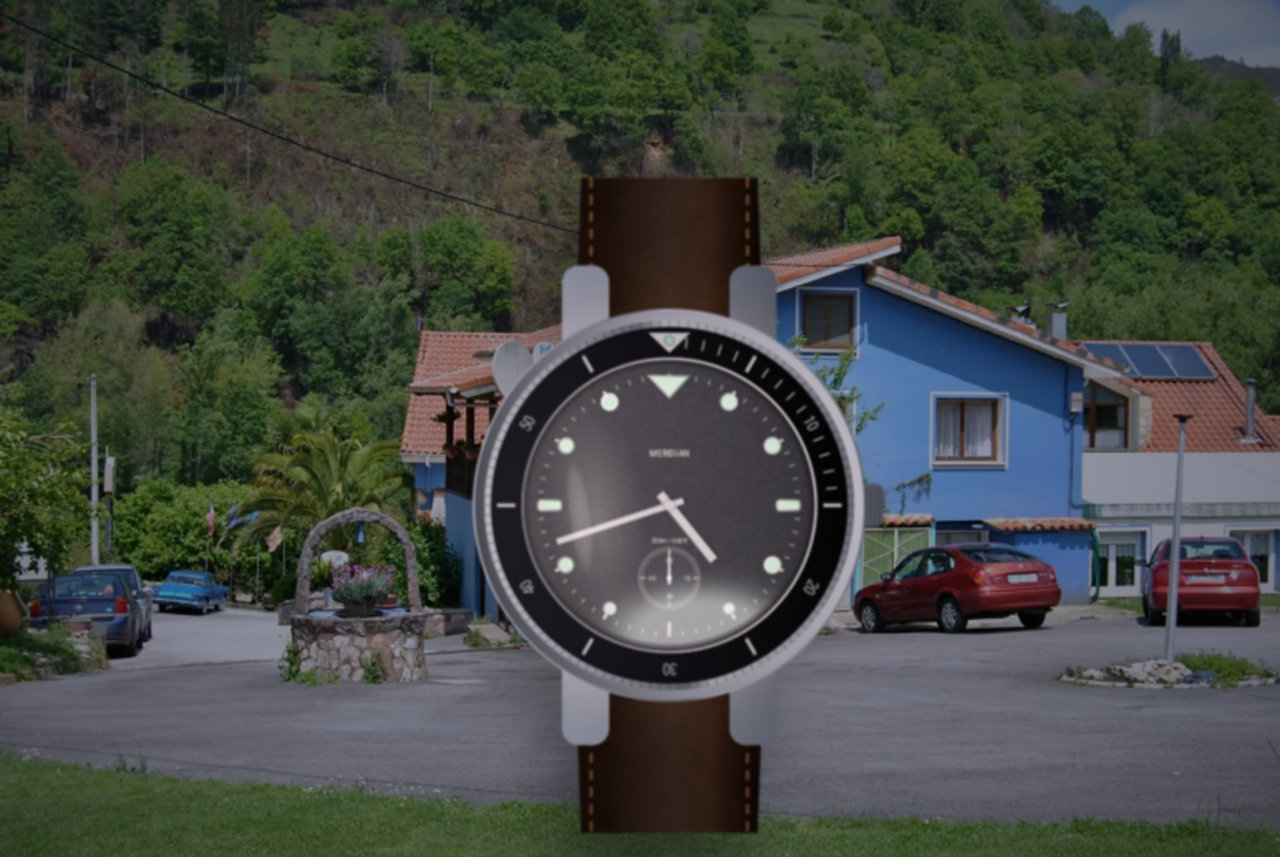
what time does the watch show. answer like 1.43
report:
4.42
